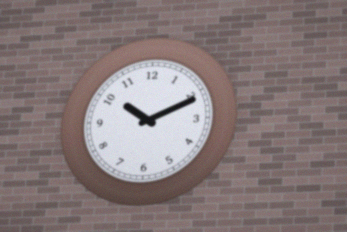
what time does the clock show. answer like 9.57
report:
10.11
